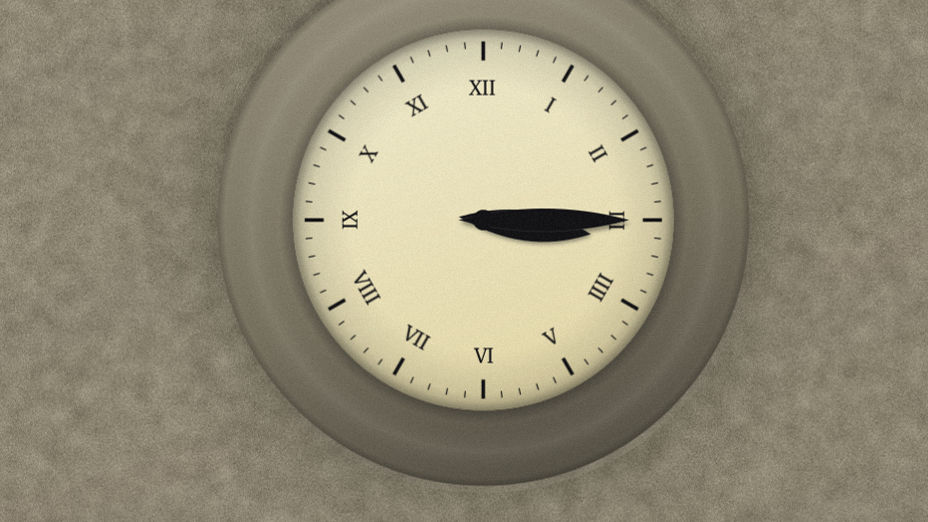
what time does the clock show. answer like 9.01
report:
3.15
